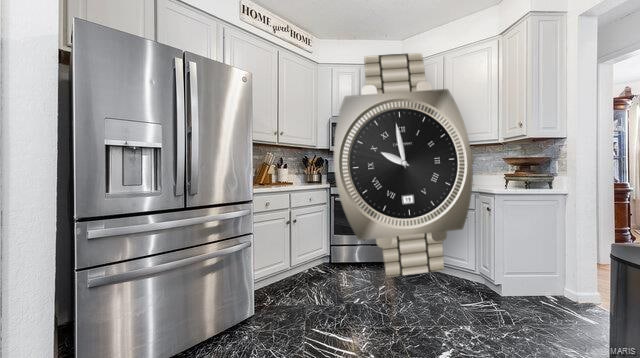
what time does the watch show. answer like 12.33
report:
9.59
